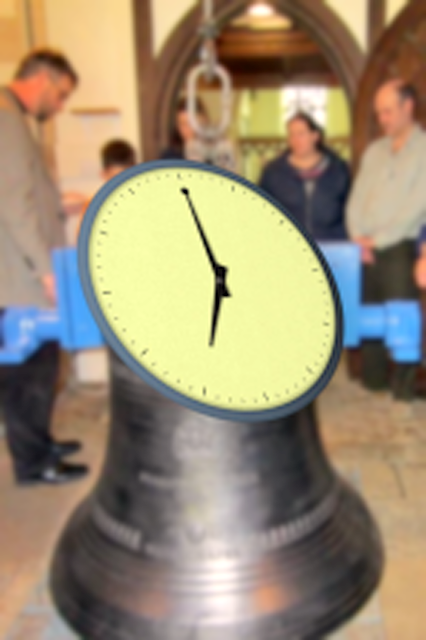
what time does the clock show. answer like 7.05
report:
7.00
